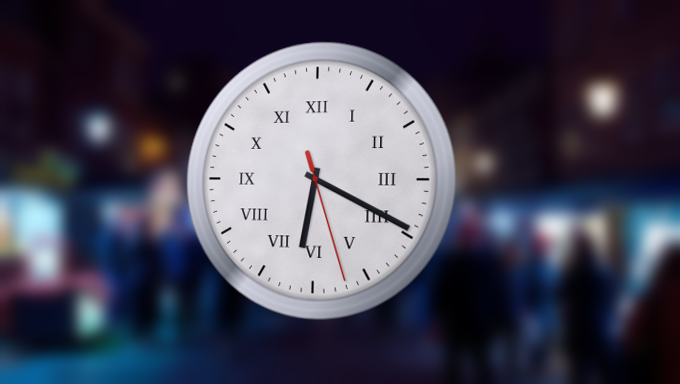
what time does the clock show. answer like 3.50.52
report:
6.19.27
